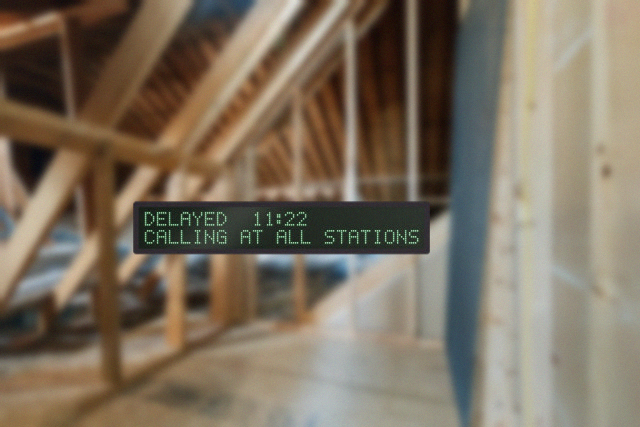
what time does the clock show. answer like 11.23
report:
11.22
